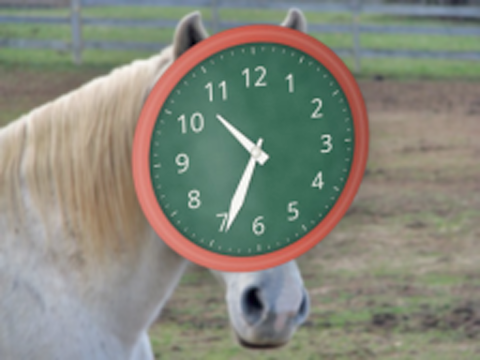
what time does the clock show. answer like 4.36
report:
10.34
